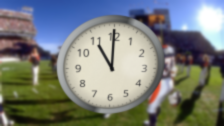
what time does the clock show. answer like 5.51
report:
11.00
